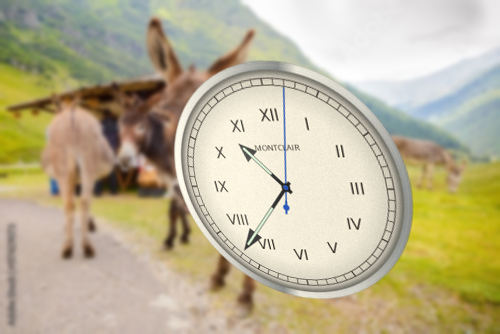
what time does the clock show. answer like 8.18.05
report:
10.37.02
